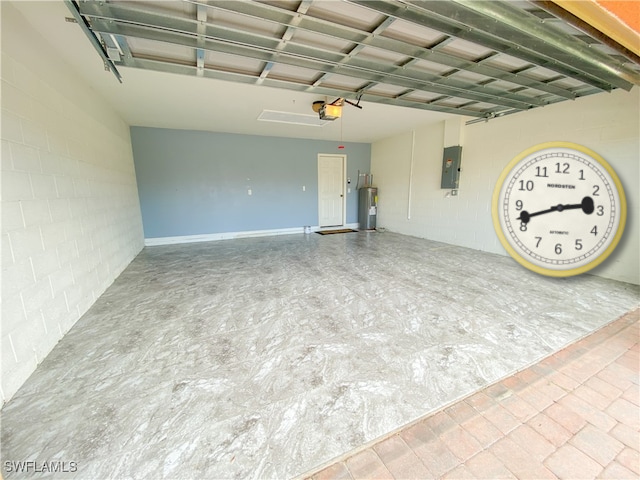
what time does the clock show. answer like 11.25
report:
2.42
